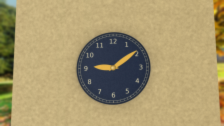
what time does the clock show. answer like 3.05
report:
9.09
